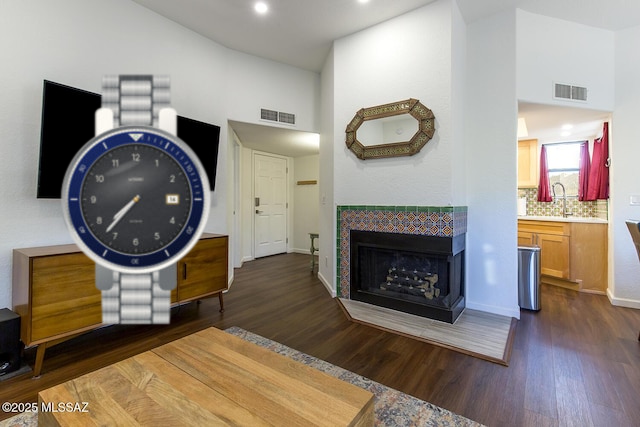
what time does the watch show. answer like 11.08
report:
7.37
